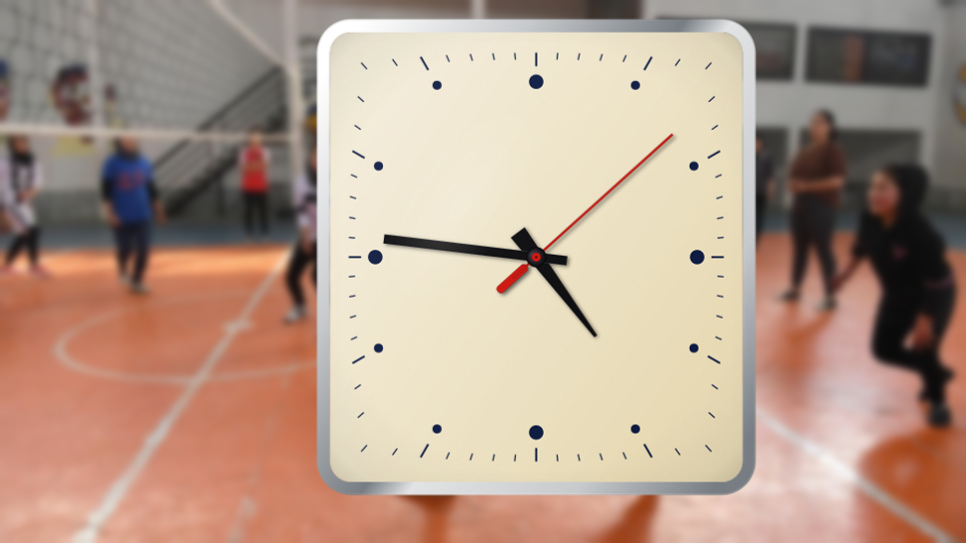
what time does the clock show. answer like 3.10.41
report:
4.46.08
